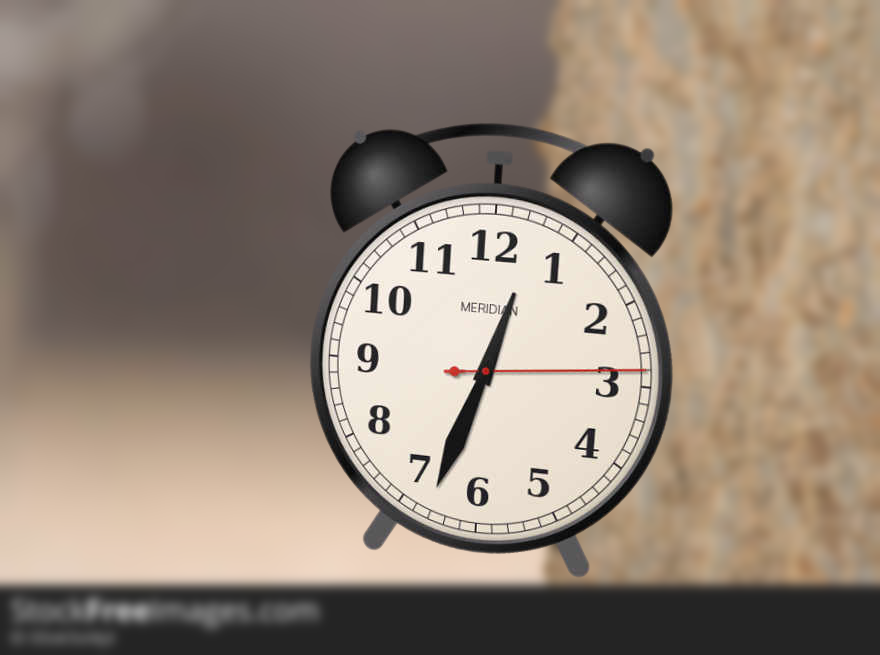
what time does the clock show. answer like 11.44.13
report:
12.33.14
